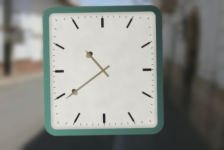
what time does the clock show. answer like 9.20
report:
10.39
